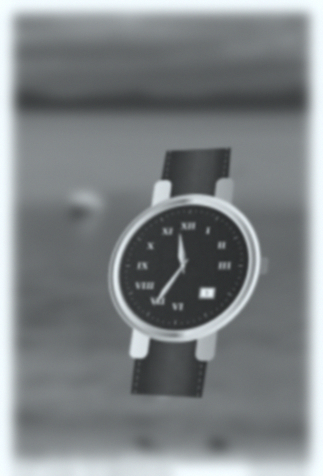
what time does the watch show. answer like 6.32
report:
11.35
